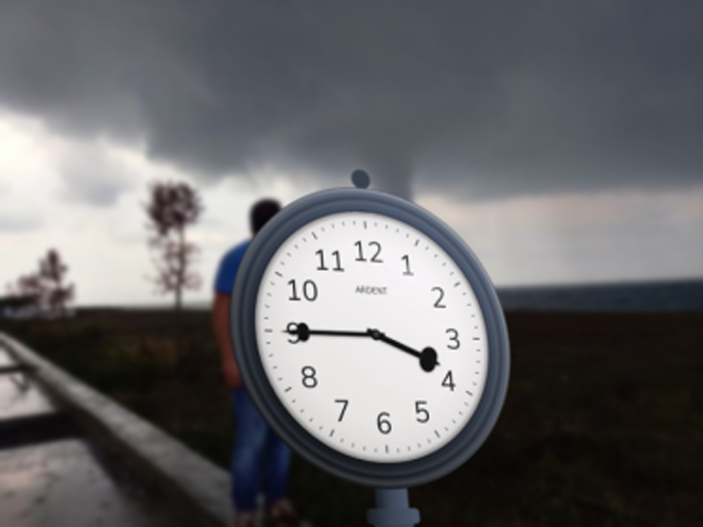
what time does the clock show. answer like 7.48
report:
3.45
